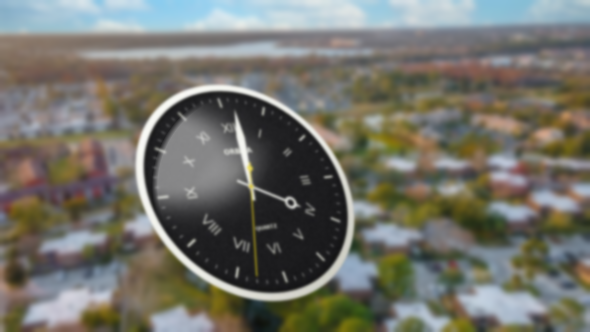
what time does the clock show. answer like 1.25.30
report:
4.01.33
